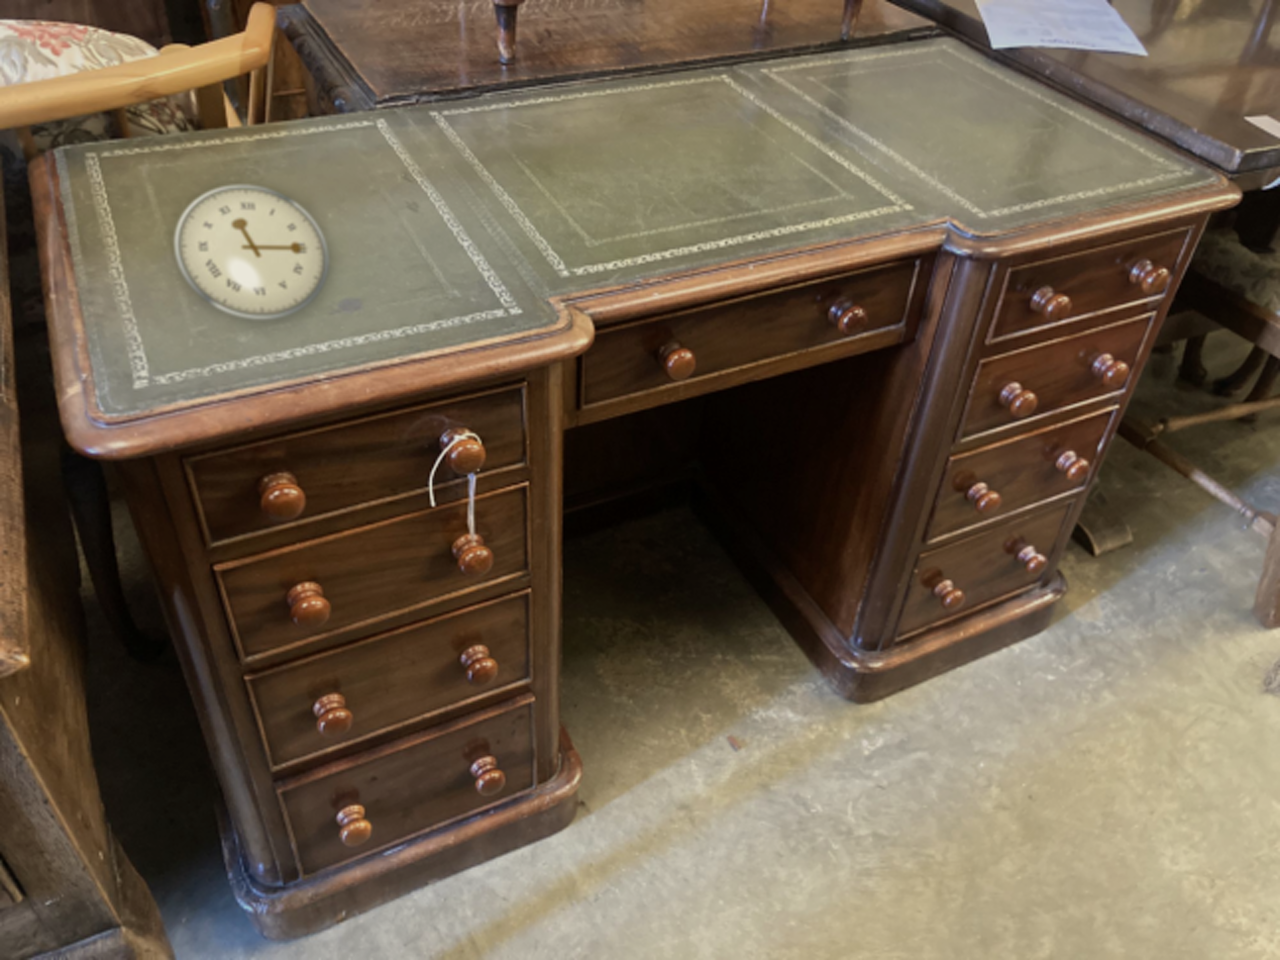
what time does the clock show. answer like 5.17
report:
11.15
